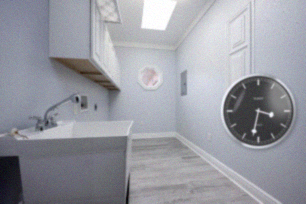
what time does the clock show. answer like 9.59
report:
3.32
